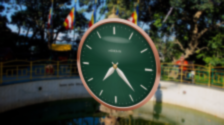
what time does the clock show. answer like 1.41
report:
7.23
